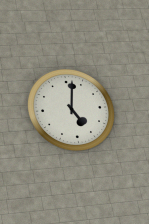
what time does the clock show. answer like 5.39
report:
5.02
